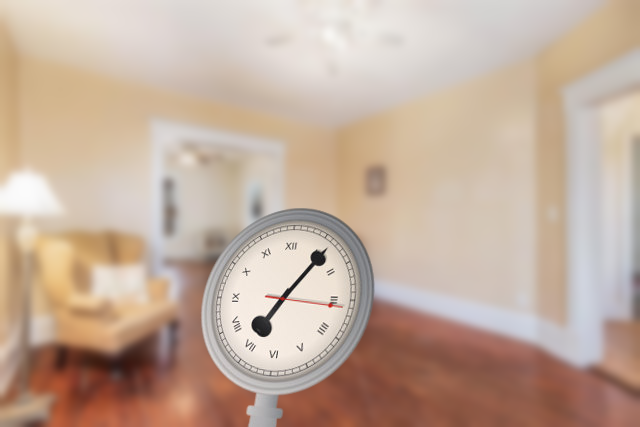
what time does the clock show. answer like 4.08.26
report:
7.06.16
